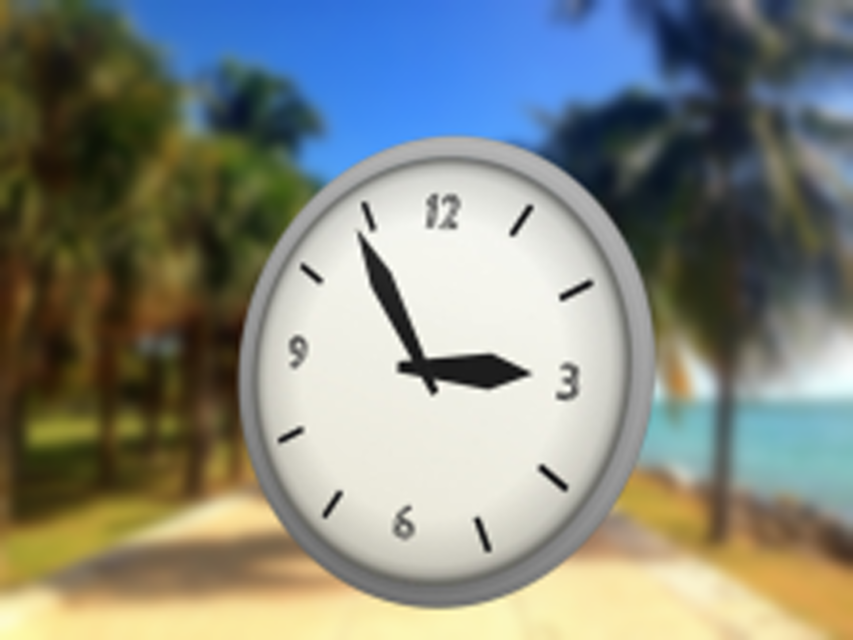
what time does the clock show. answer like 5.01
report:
2.54
